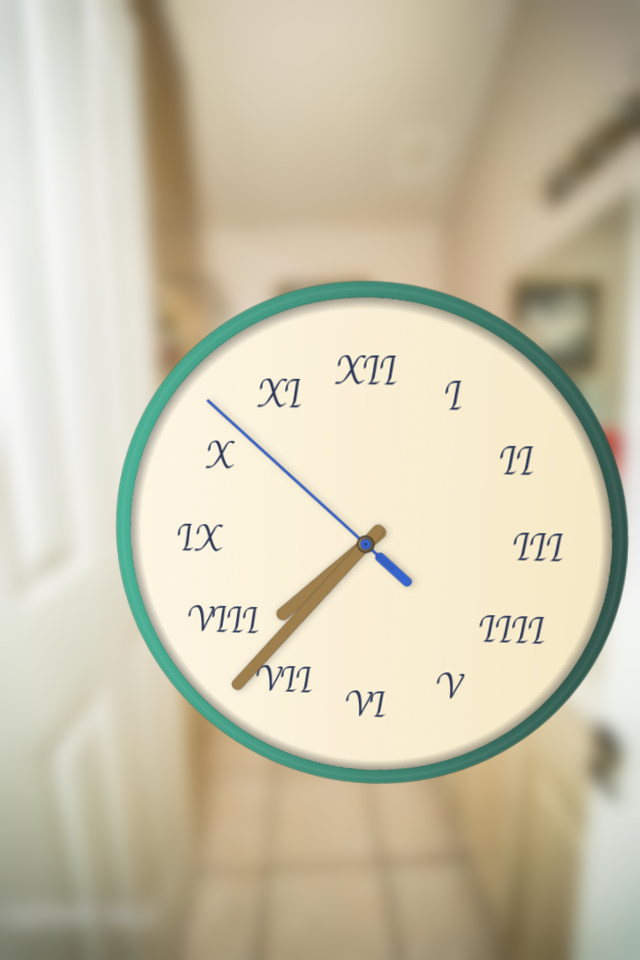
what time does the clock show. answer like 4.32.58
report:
7.36.52
